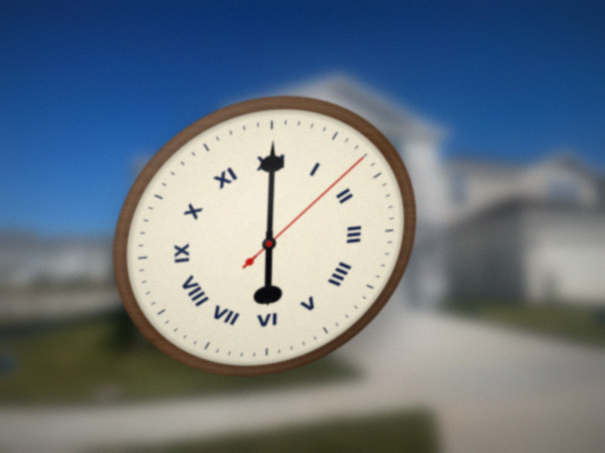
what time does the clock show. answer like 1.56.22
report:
6.00.08
